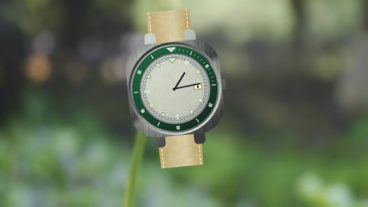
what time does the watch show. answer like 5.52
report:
1.14
